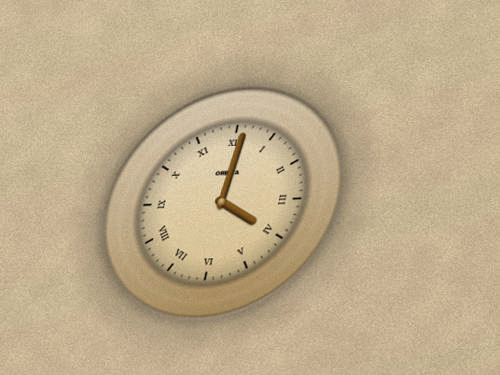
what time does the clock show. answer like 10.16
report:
4.01
